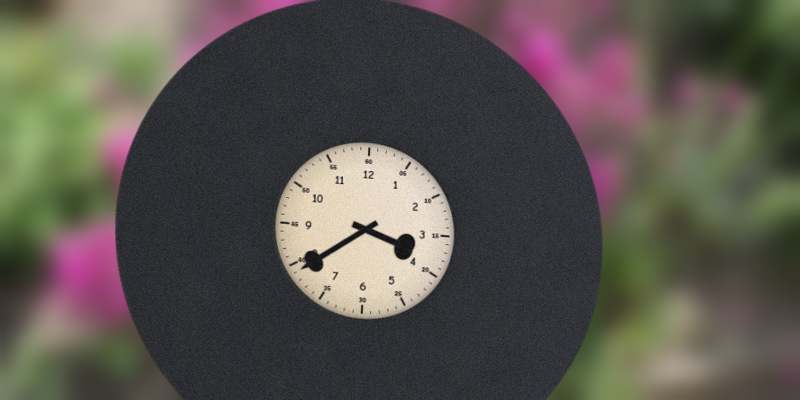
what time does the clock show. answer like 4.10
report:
3.39
